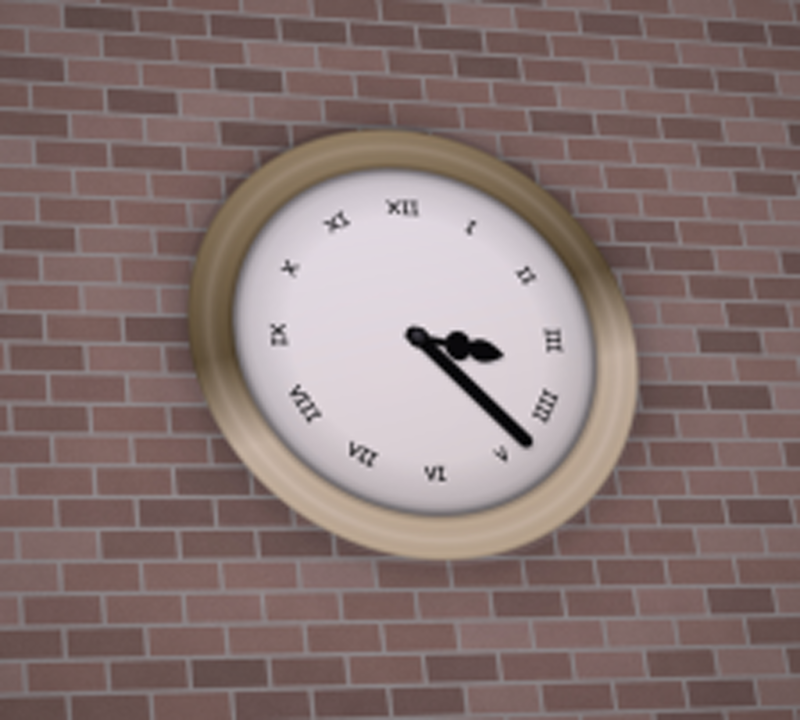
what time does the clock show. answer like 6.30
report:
3.23
